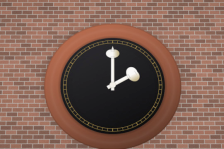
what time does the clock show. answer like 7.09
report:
2.00
